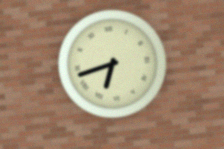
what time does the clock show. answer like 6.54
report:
6.43
